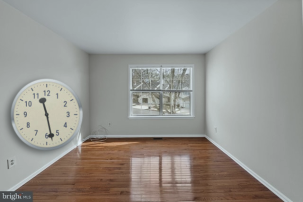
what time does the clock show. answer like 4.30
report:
11.28
